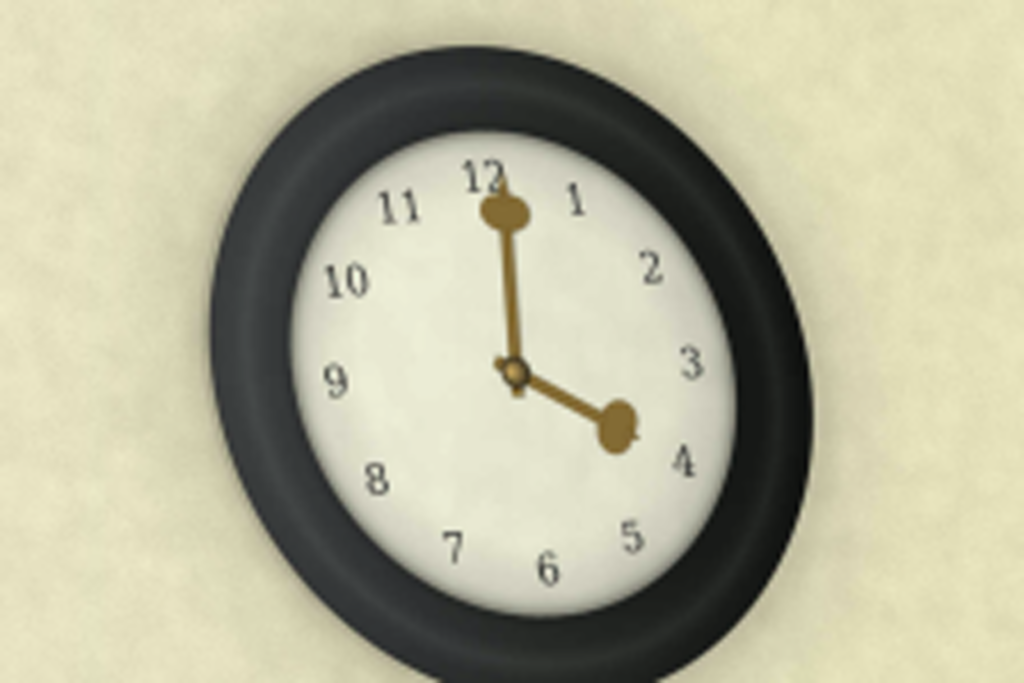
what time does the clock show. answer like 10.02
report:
4.01
